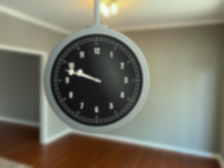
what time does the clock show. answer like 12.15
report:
9.48
